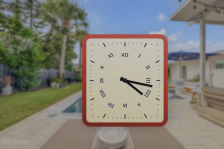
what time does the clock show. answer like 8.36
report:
4.17
